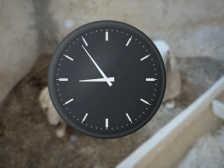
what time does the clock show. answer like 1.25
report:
8.54
